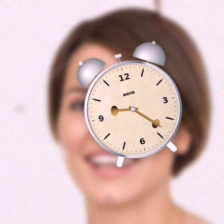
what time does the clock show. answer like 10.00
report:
9.23
